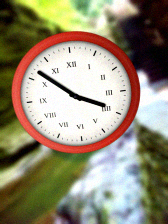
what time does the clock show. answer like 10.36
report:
3.52
